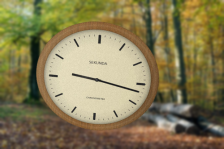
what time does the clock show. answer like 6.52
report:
9.17
